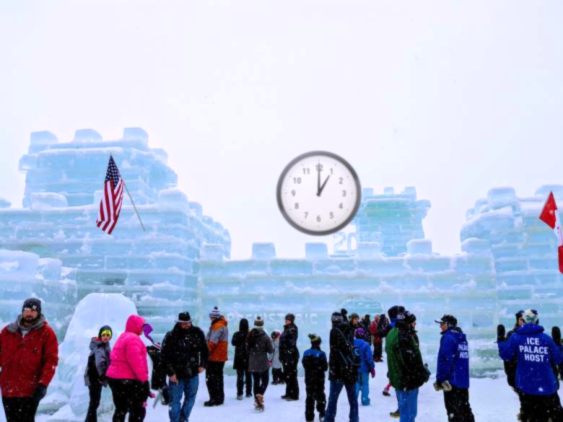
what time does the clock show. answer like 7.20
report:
1.00
